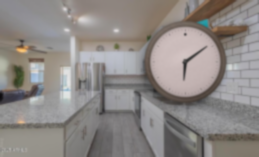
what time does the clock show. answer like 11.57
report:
6.09
